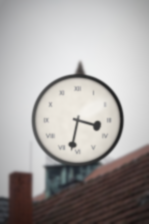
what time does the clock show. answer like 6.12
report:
3.32
